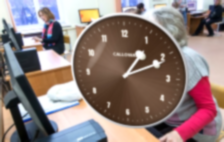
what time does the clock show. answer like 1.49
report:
1.11
